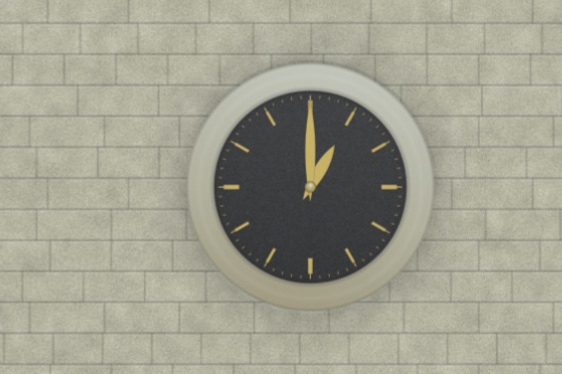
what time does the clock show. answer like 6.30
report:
1.00
